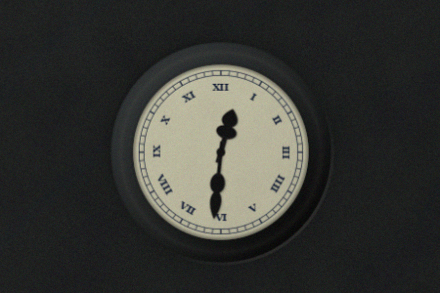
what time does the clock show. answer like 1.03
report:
12.31
